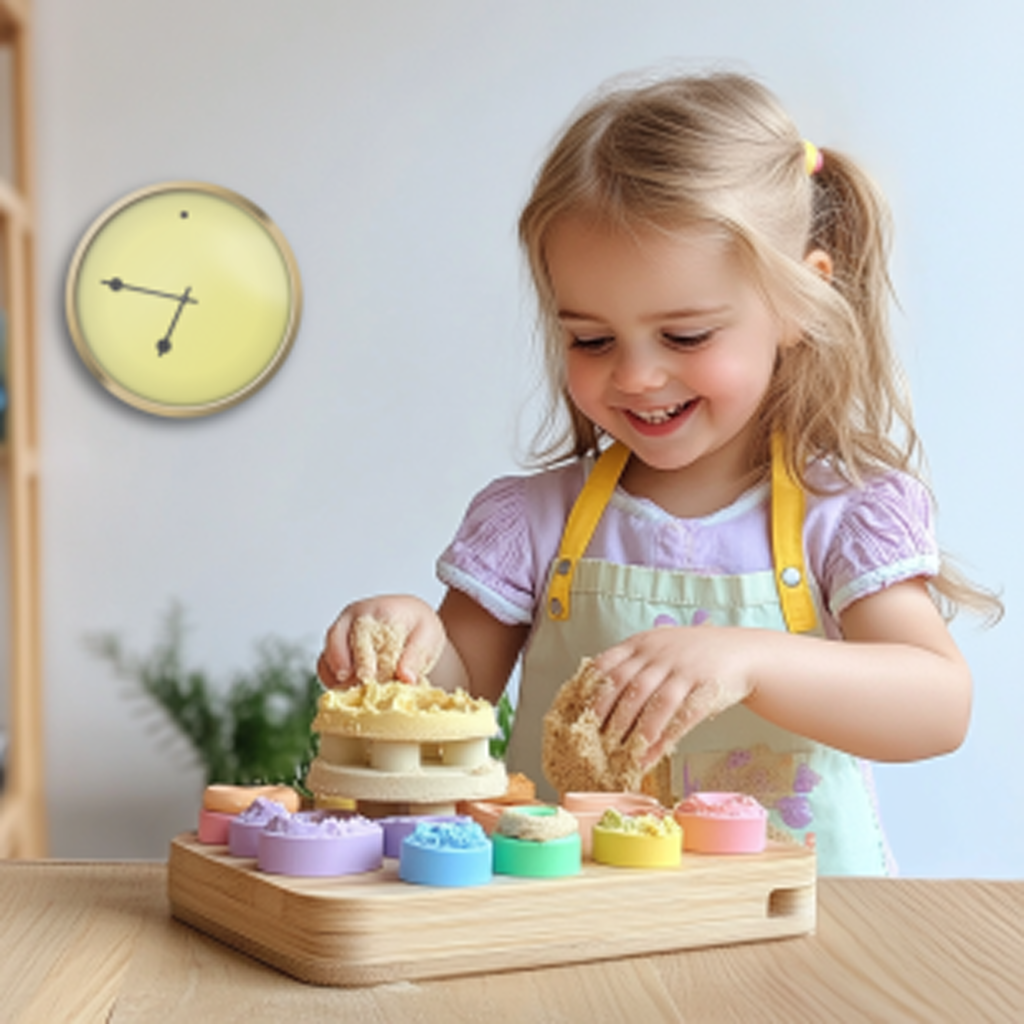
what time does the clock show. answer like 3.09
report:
6.47
